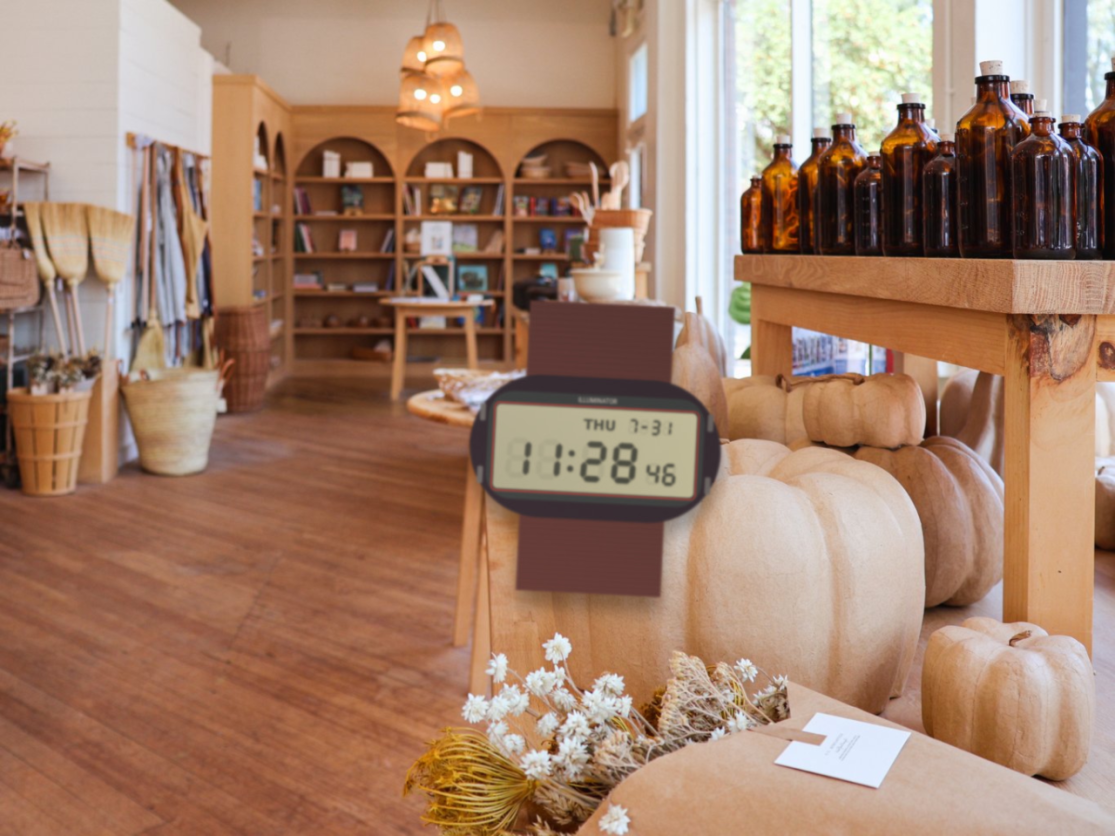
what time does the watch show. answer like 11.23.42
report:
11.28.46
